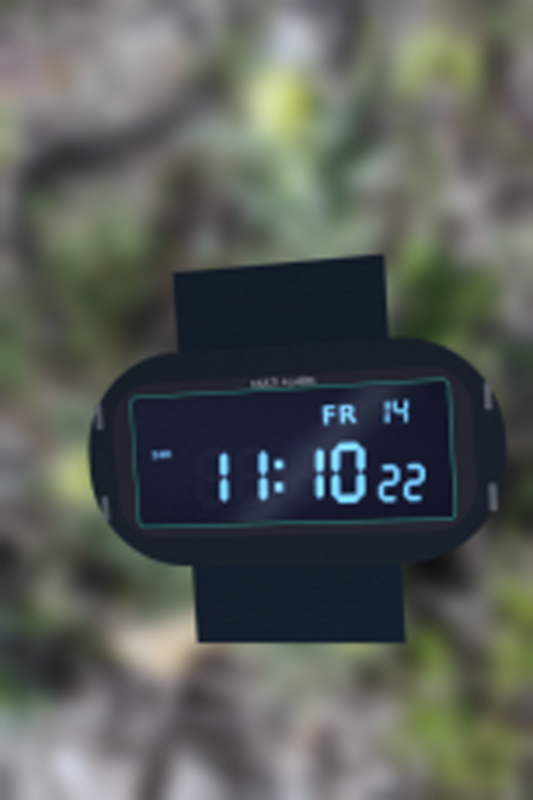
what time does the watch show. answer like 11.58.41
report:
11.10.22
